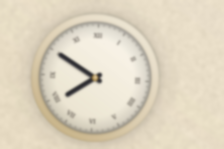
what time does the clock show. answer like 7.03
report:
7.50
